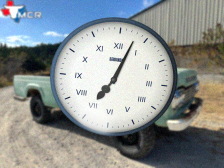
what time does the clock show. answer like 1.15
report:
7.03
